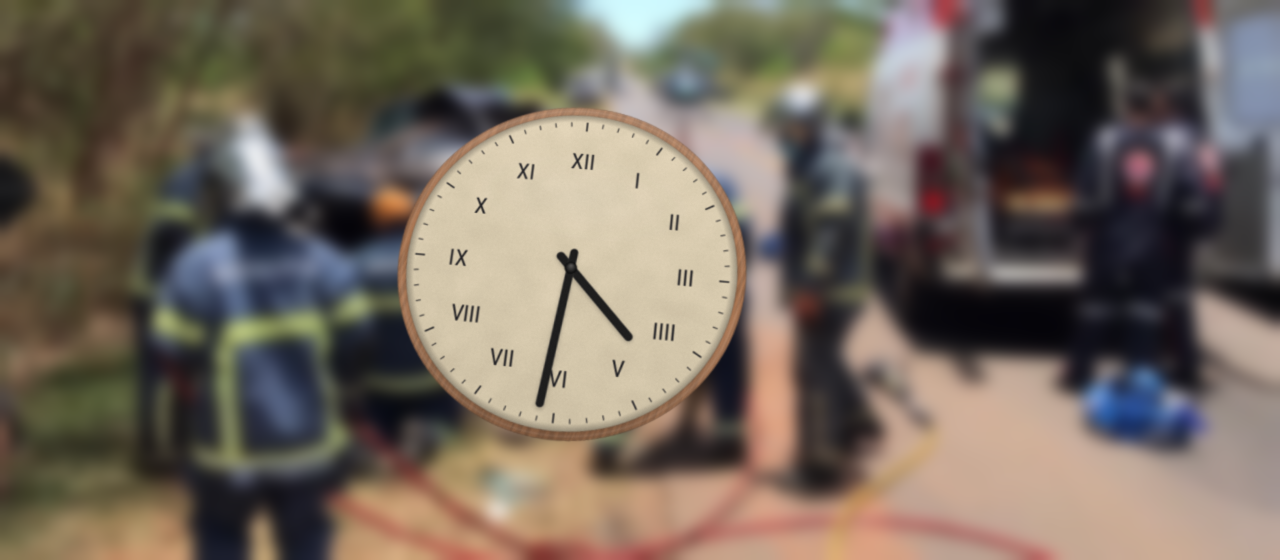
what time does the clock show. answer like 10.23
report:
4.31
